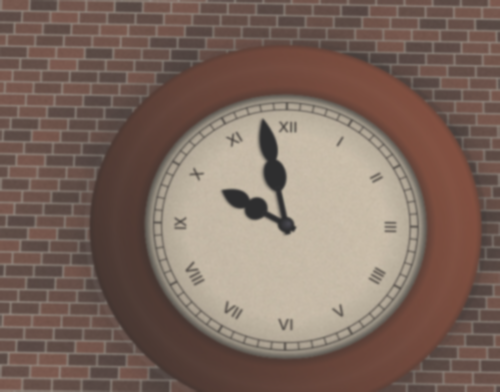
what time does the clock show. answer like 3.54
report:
9.58
